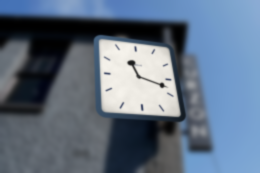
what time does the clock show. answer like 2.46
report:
11.18
